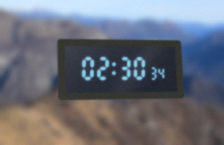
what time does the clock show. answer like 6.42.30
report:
2.30.34
